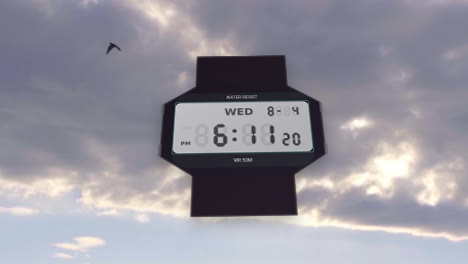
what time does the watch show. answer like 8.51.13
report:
6.11.20
